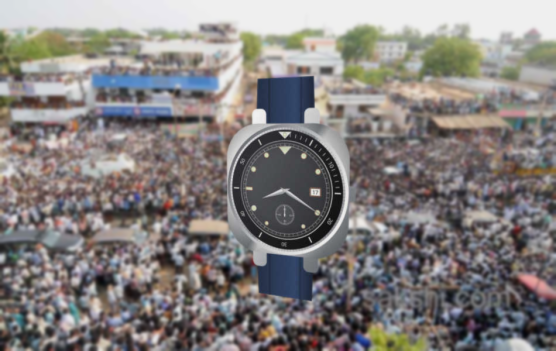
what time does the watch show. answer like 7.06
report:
8.20
